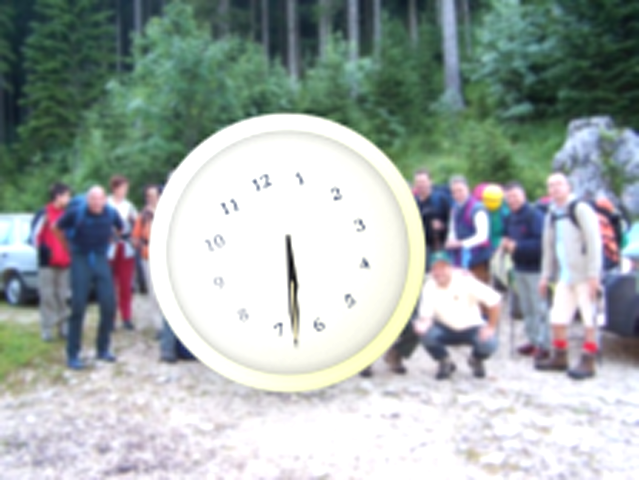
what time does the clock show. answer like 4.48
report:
6.33
